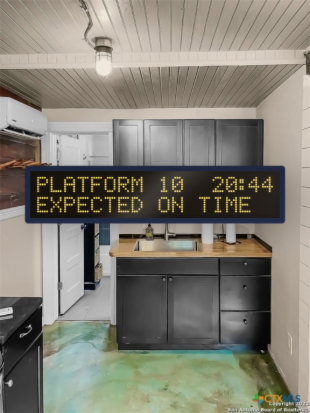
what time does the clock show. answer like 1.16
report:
20.44
